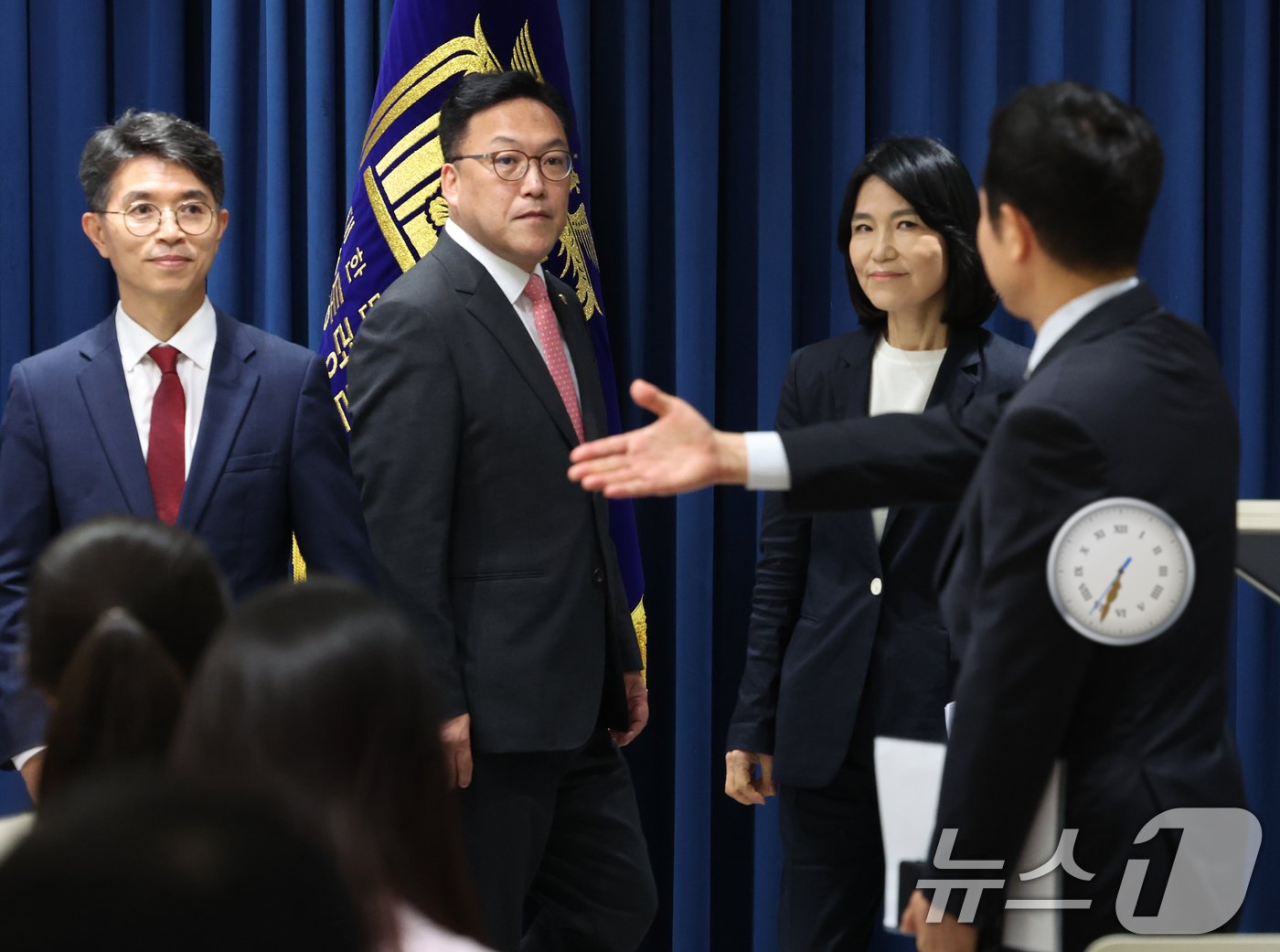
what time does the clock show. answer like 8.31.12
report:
6.33.36
